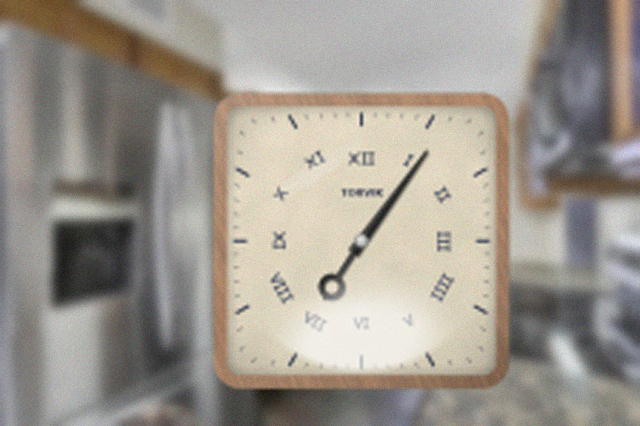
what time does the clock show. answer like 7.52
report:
7.06
